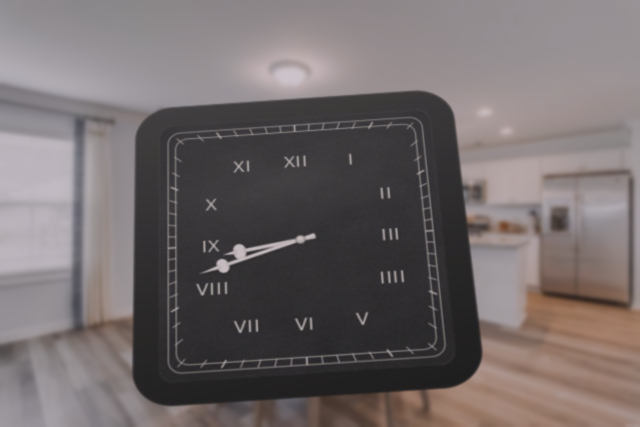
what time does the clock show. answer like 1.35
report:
8.42
